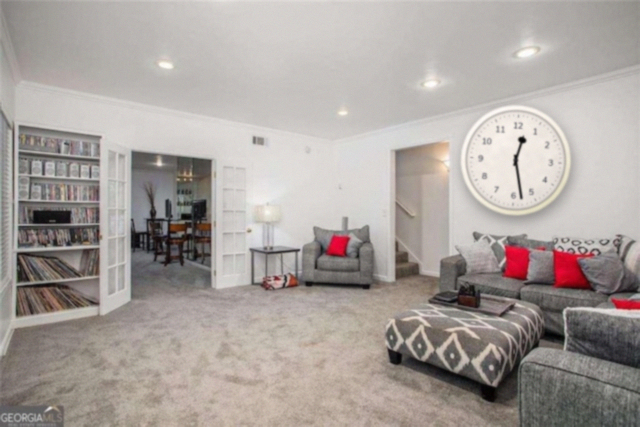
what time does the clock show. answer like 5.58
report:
12.28
